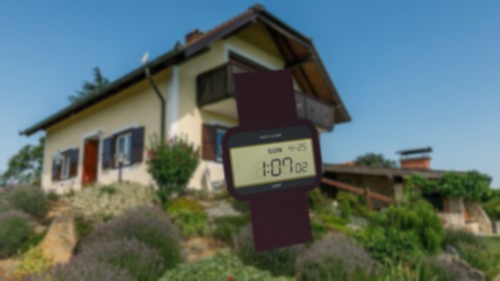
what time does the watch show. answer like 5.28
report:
1.07
